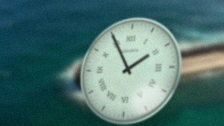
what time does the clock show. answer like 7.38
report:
1.55
